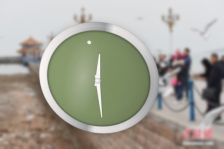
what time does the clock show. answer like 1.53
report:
12.31
